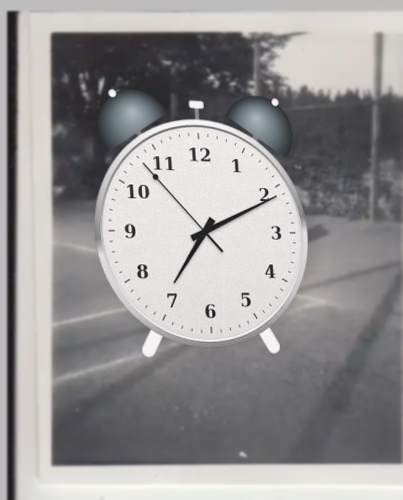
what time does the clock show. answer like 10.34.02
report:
7.10.53
